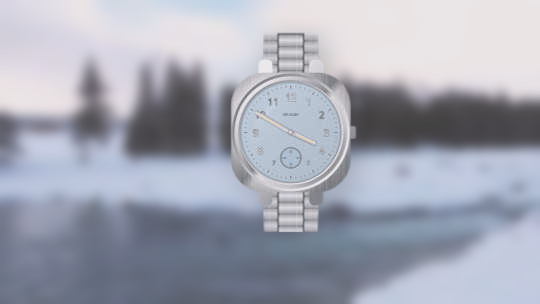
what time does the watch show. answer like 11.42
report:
3.50
